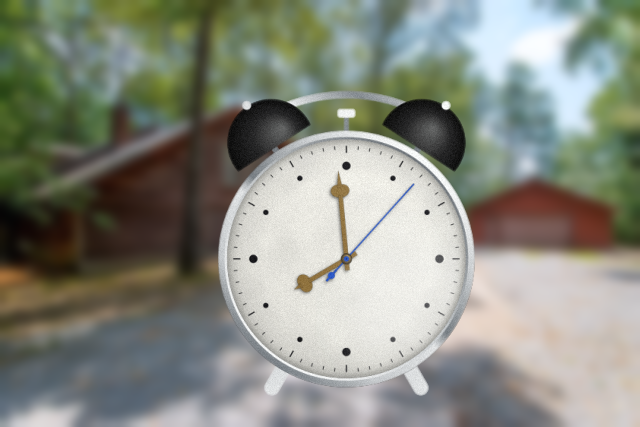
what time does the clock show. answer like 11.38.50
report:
7.59.07
